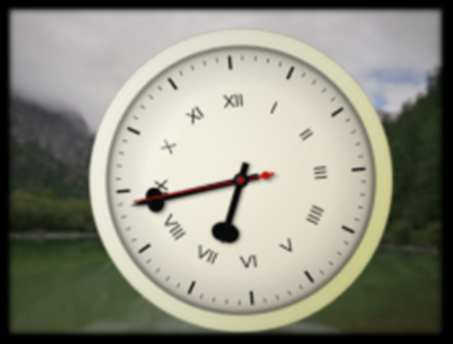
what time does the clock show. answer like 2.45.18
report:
6.43.44
